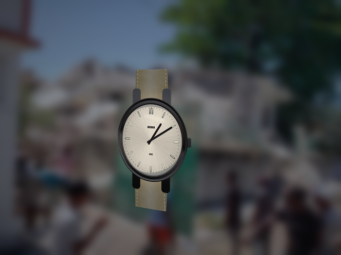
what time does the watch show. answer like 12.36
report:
1.10
